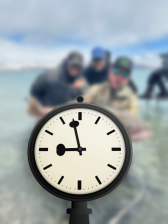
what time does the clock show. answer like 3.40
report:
8.58
